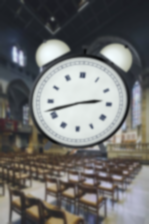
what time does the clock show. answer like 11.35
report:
2.42
